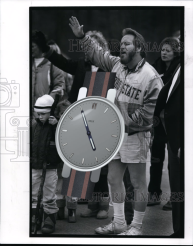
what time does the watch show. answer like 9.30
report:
4.55
